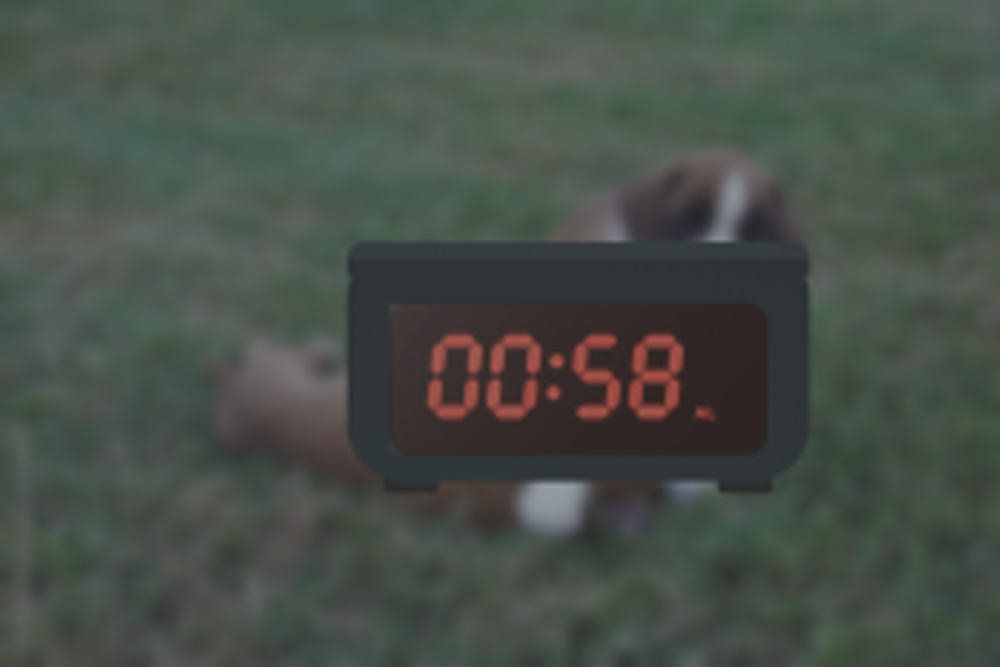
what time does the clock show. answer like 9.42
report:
0.58
